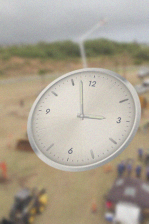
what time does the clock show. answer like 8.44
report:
2.57
